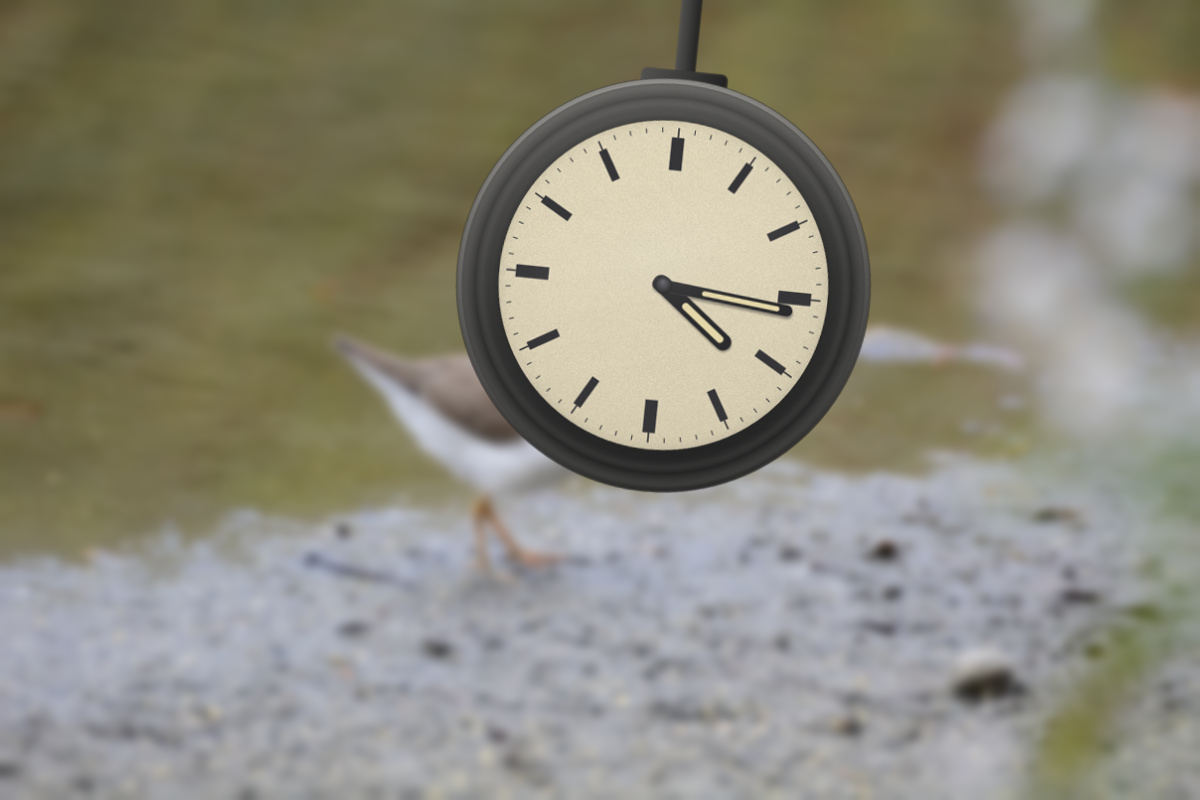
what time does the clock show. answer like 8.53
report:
4.16
